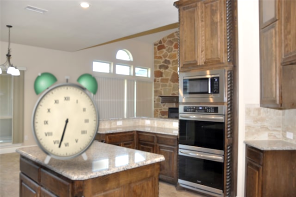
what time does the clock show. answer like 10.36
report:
6.33
